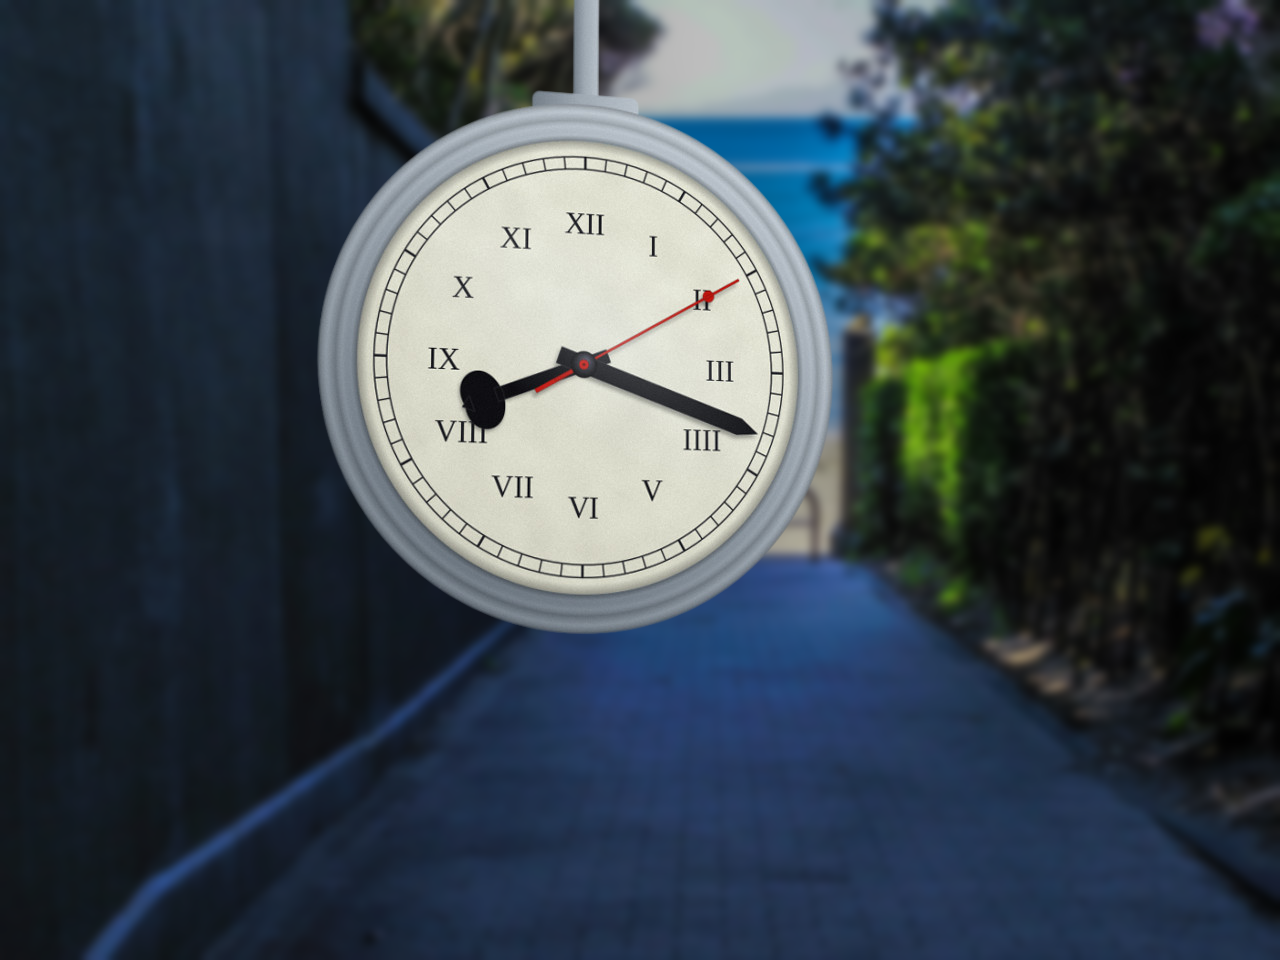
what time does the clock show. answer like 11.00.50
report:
8.18.10
